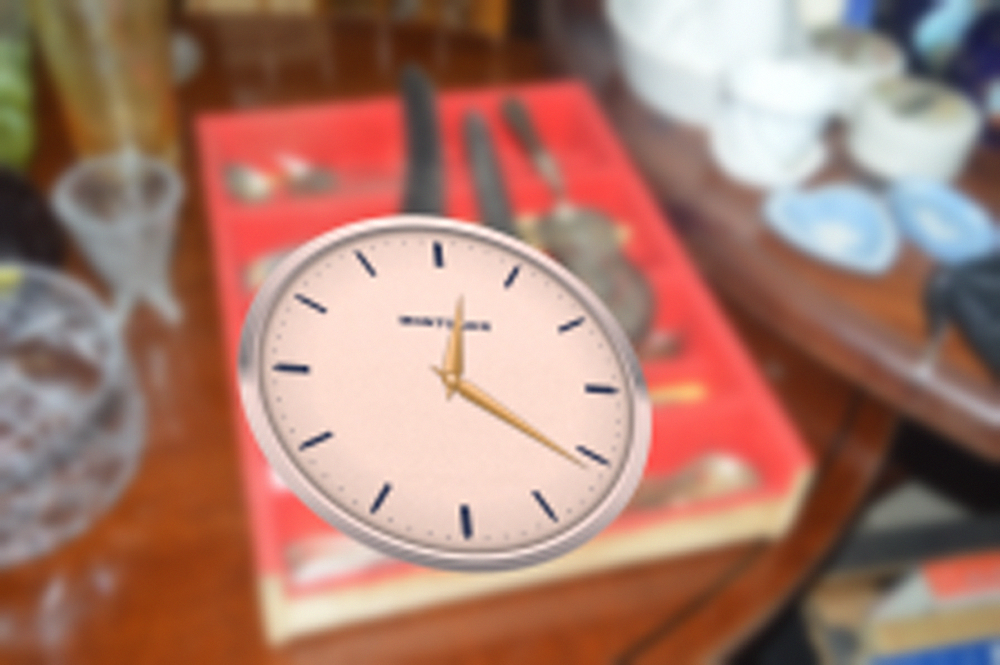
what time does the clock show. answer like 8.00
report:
12.21
